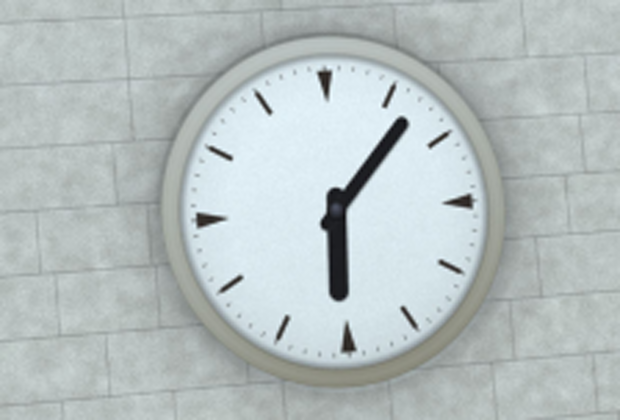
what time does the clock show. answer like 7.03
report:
6.07
